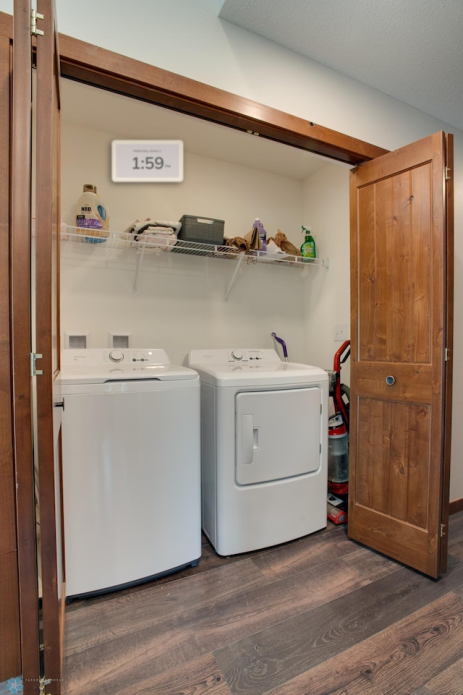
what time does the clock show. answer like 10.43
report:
1.59
